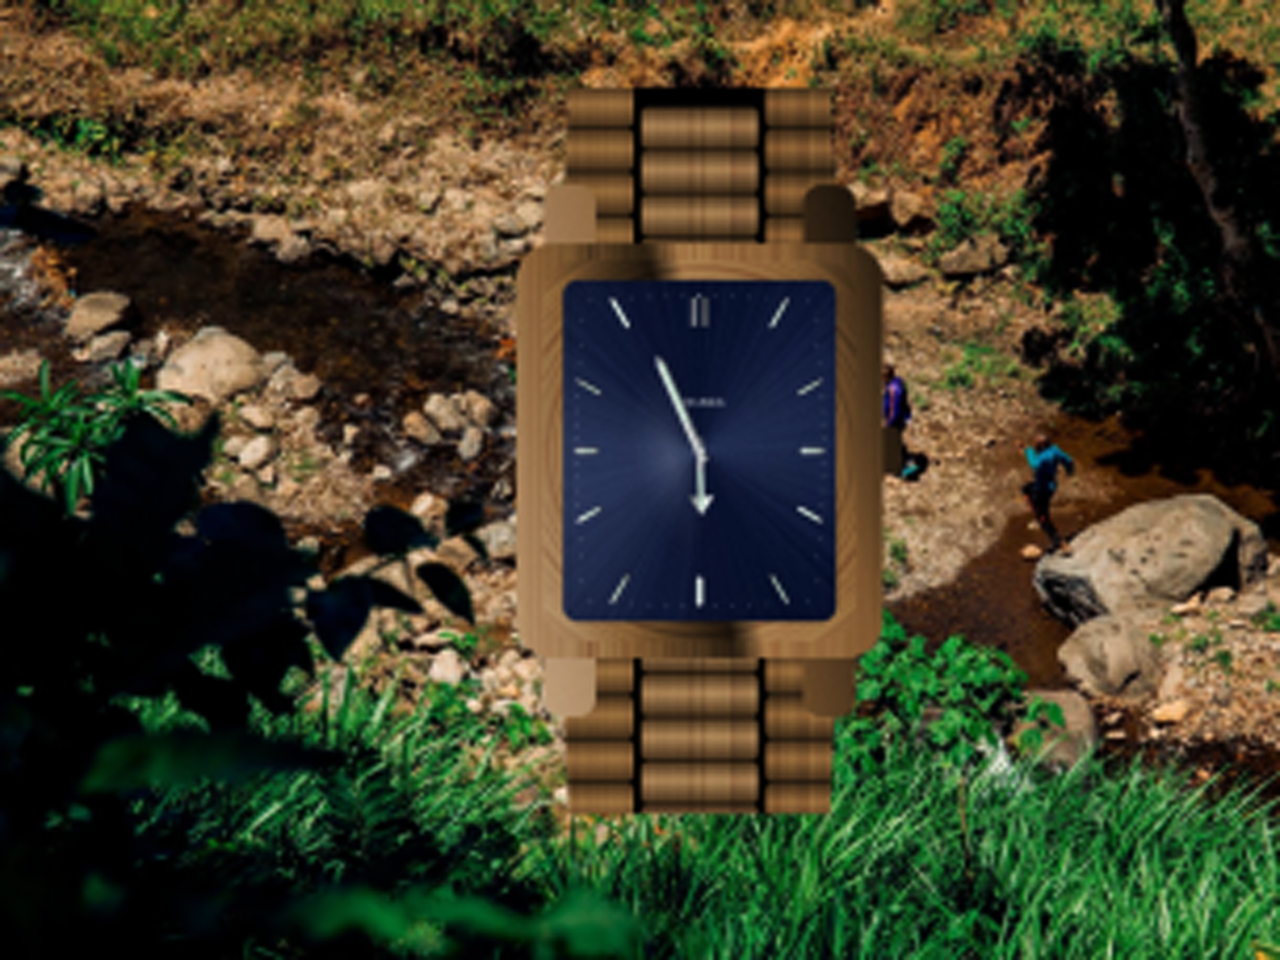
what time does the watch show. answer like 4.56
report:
5.56
